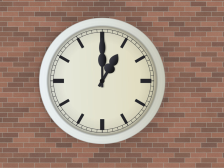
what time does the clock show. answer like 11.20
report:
1.00
